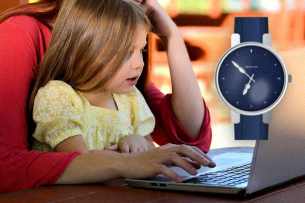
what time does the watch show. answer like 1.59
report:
6.52
